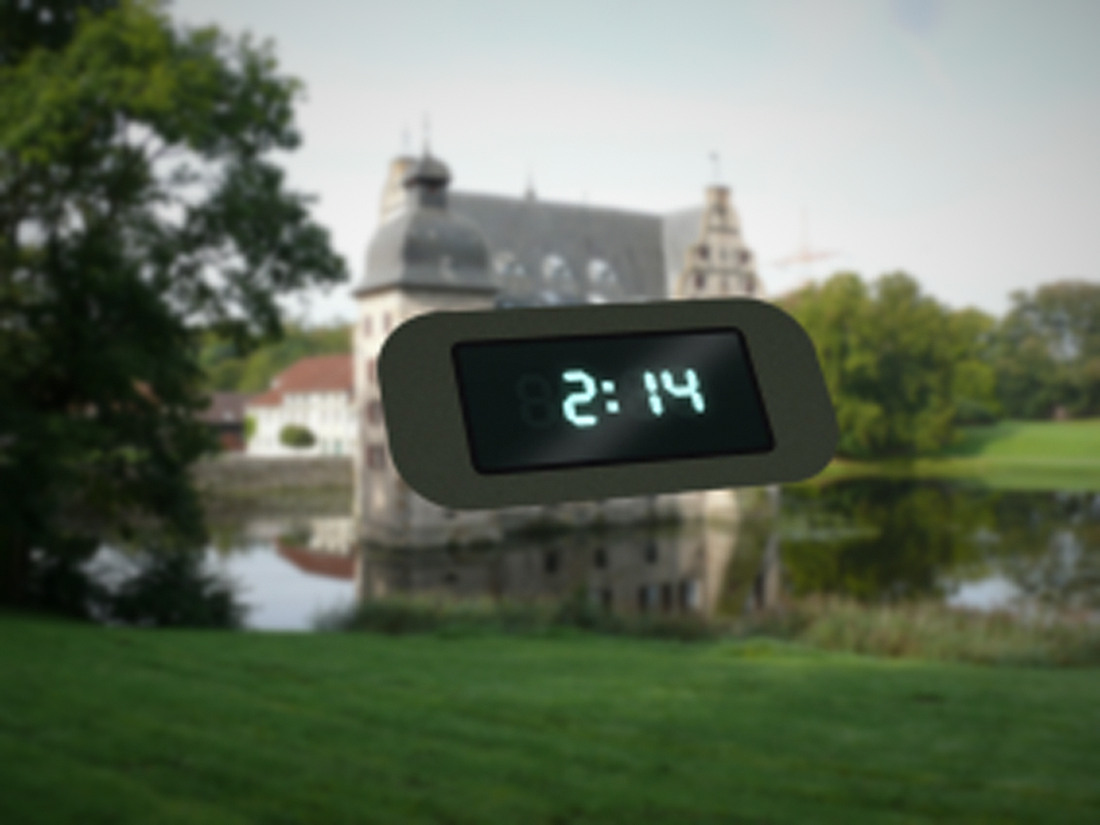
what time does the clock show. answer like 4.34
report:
2.14
